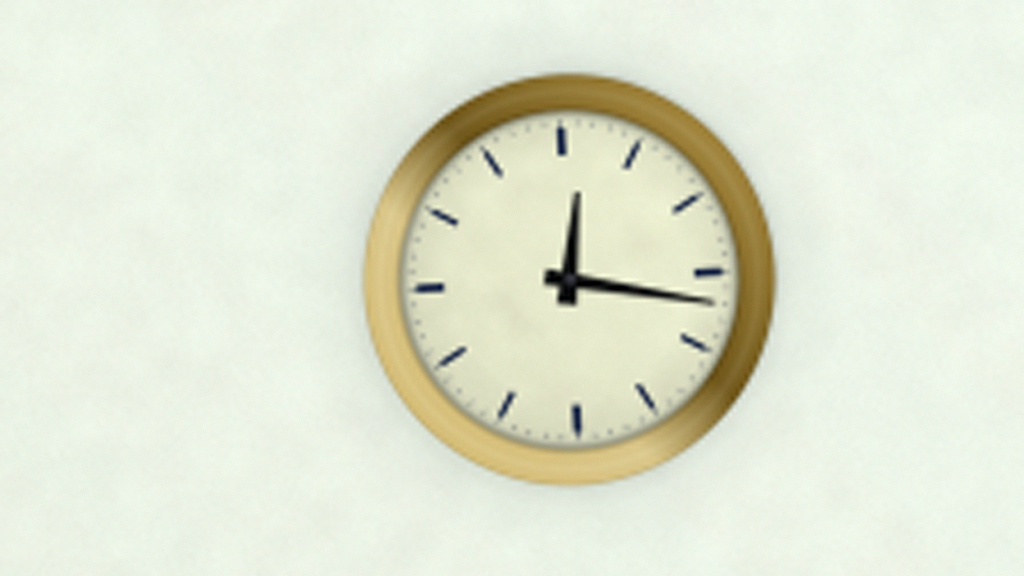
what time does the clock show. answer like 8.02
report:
12.17
